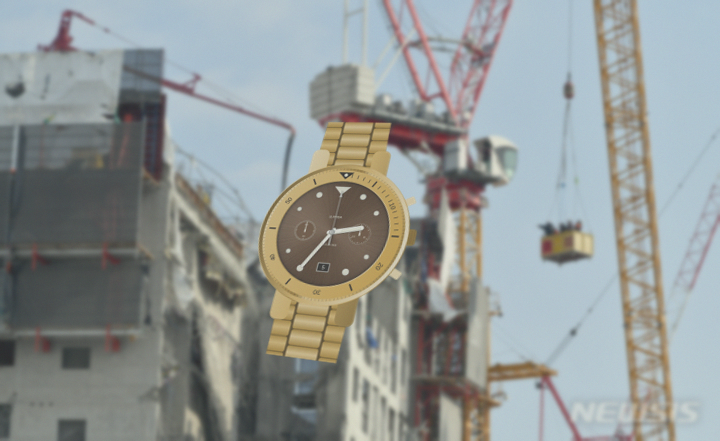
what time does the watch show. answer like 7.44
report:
2.35
